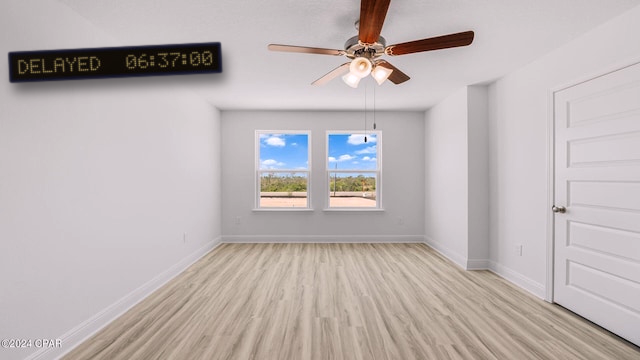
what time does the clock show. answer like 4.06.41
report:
6.37.00
